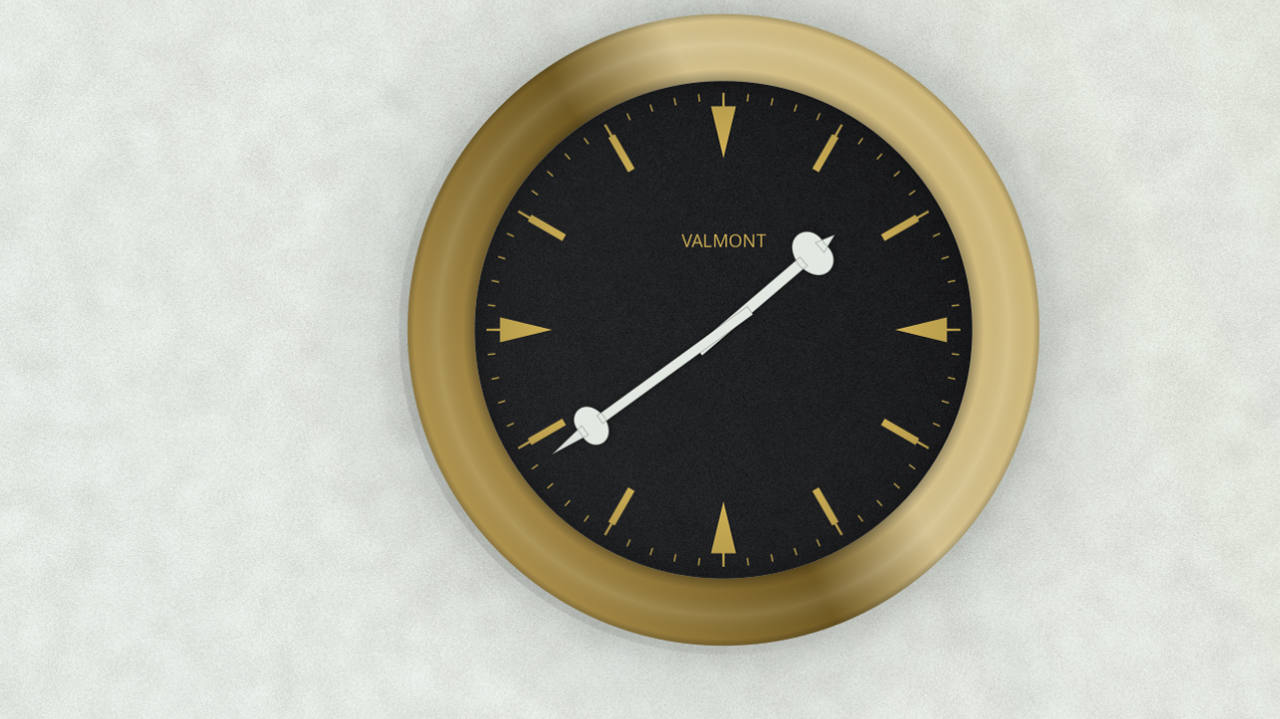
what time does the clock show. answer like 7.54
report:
1.39
